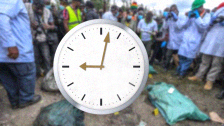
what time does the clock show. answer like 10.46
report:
9.02
